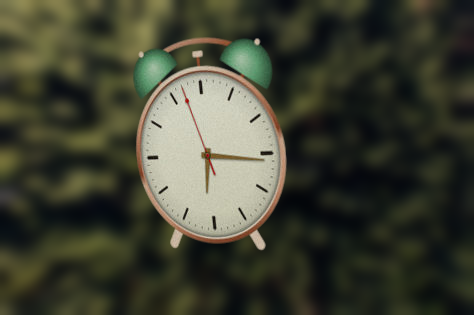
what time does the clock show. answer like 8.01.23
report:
6.15.57
